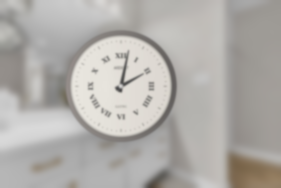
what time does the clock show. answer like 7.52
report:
2.02
